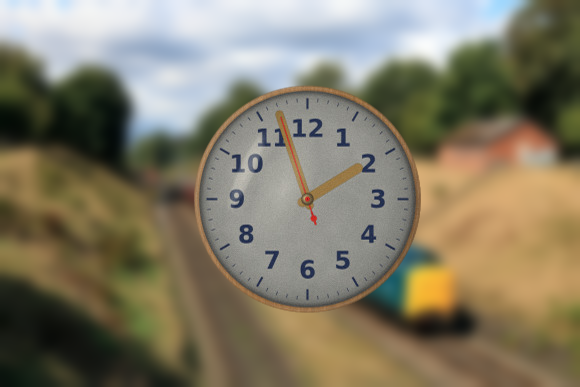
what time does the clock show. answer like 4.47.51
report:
1.56.57
